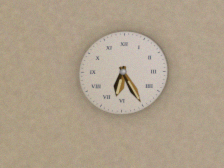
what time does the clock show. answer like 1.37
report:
6.25
